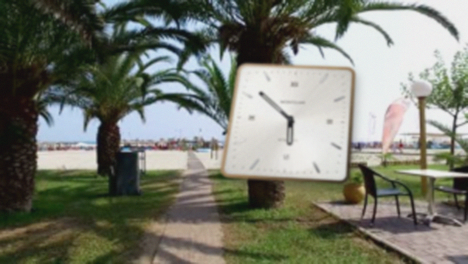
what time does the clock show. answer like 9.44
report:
5.52
